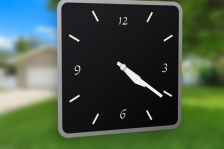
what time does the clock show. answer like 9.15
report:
4.21
